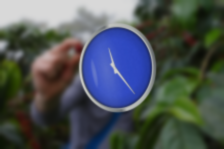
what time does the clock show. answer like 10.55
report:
11.23
